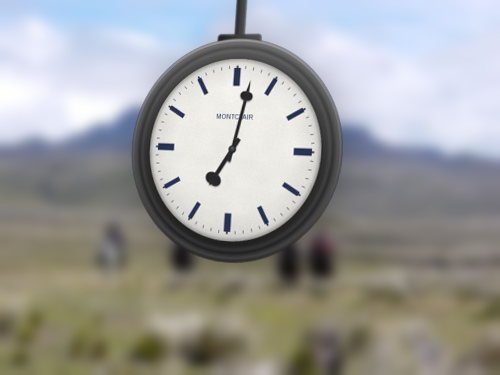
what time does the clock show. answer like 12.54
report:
7.02
